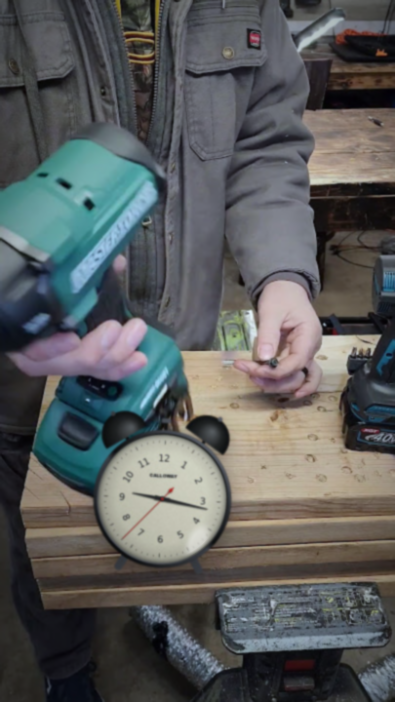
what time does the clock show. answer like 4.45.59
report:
9.16.37
